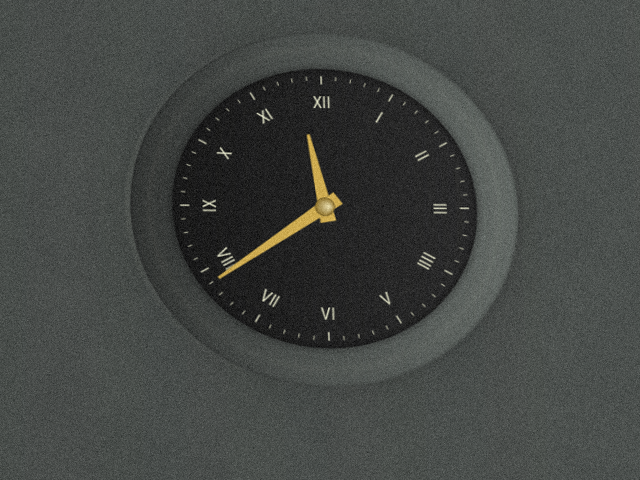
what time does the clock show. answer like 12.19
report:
11.39
